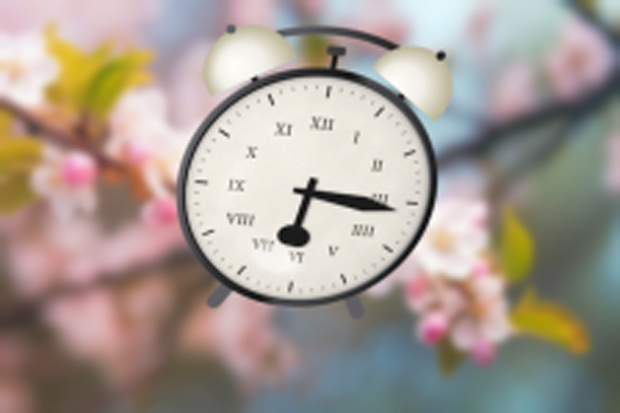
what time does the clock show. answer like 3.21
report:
6.16
